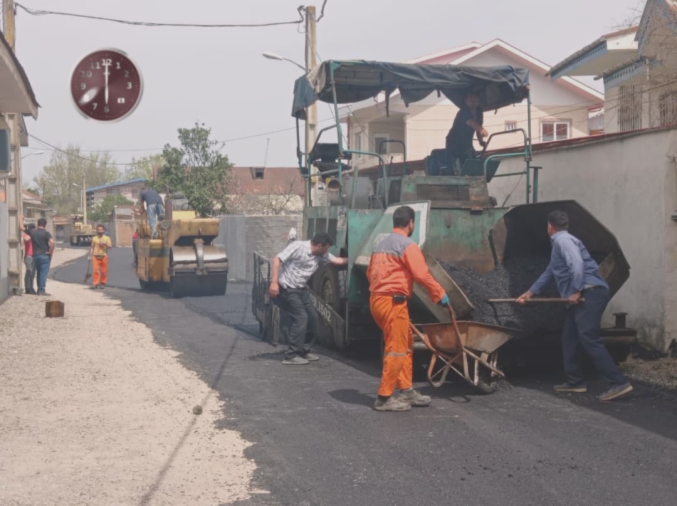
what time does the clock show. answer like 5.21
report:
6.00
